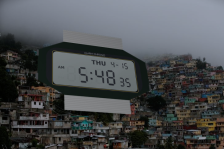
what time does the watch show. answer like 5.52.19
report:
5.48.35
